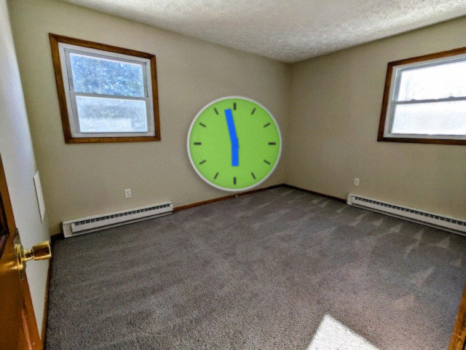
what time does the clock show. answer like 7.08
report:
5.58
